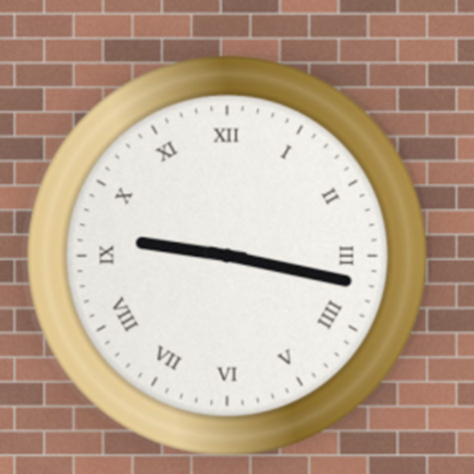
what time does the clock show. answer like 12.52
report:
9.17
